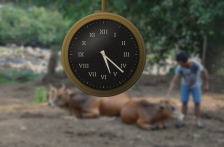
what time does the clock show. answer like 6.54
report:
5.22
